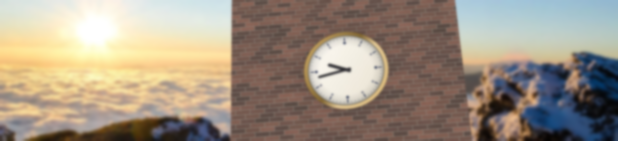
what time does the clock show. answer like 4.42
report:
9.43
